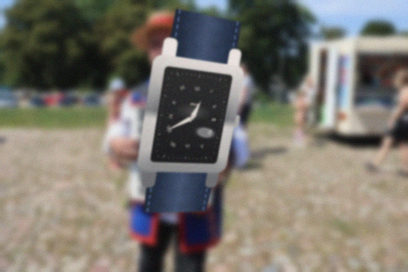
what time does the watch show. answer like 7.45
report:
12.40
